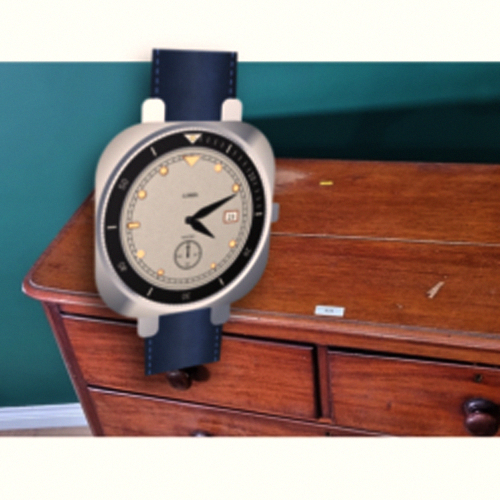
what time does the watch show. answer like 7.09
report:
4.11
